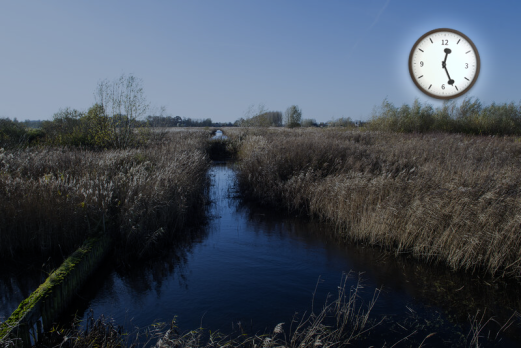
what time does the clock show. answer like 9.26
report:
12.26
